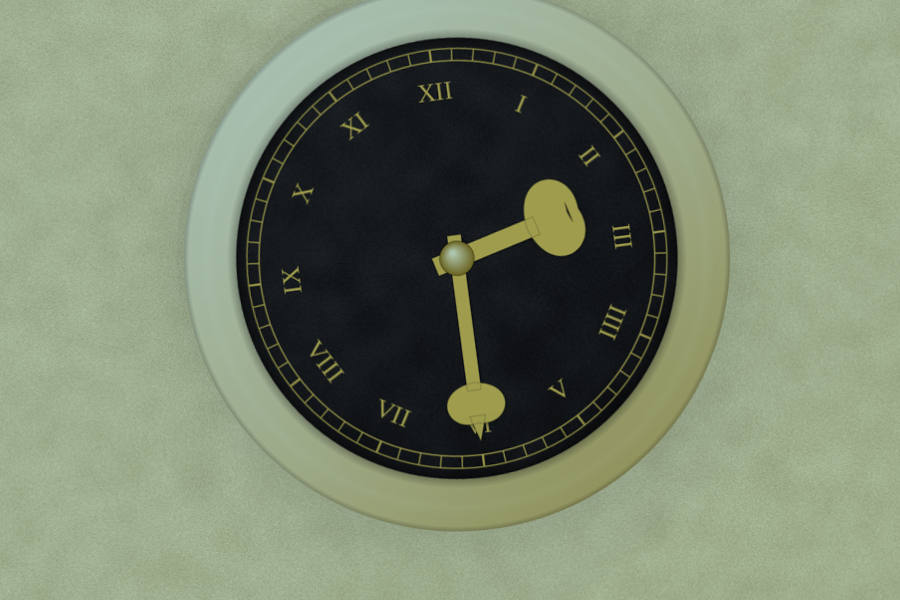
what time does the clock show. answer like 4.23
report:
2.30
